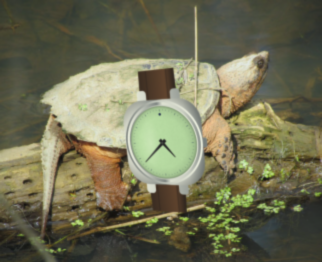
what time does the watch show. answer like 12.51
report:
4.38
